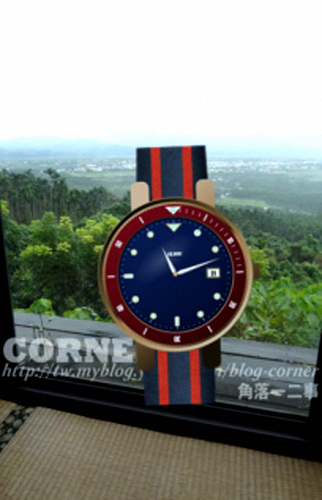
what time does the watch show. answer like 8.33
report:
11.12
